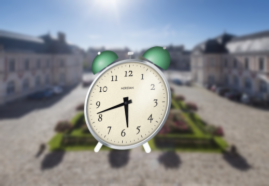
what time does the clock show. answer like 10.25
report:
5.42
